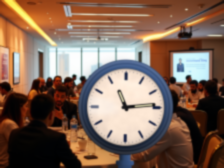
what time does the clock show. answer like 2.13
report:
11.14
